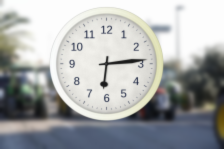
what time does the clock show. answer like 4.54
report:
6.14
